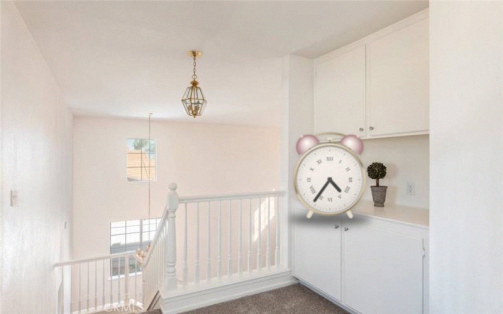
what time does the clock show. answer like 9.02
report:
4.36
